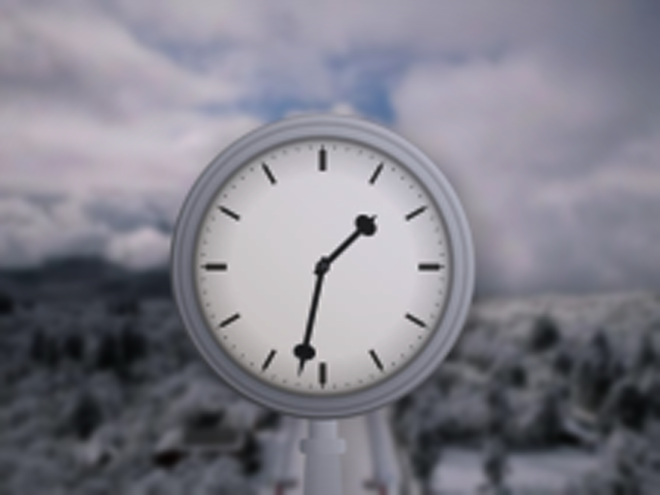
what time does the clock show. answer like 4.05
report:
1.32
